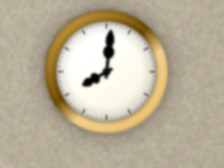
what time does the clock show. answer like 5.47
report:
8.01
